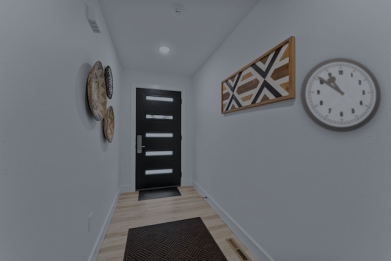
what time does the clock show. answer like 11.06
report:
10.51
